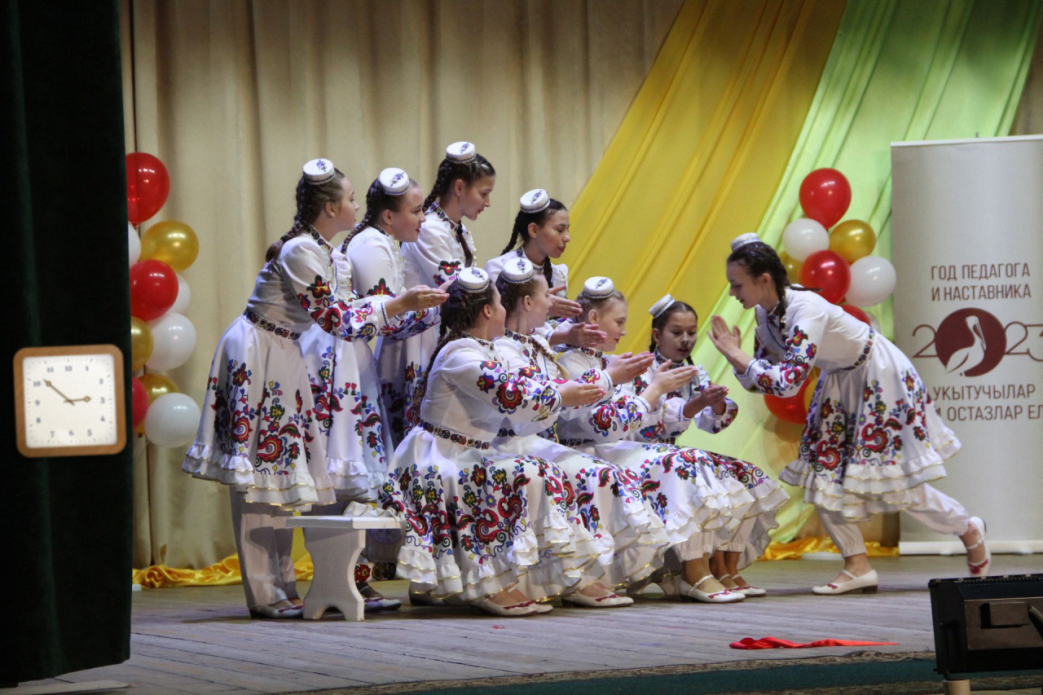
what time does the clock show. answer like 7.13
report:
2.52
